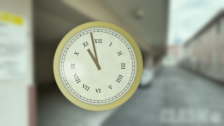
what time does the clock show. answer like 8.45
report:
10.58
